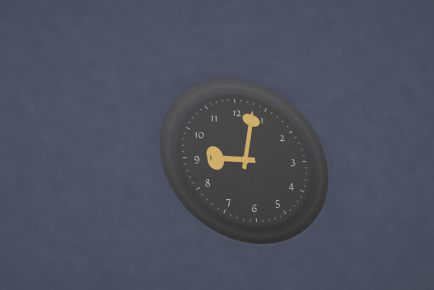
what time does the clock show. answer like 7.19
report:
9.03
